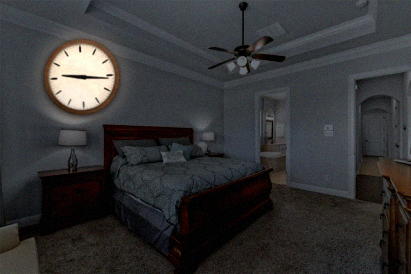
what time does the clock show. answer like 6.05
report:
9.16
